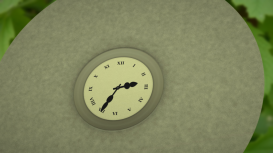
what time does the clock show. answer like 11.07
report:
2.35
